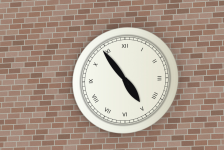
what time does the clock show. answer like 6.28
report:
4.54
